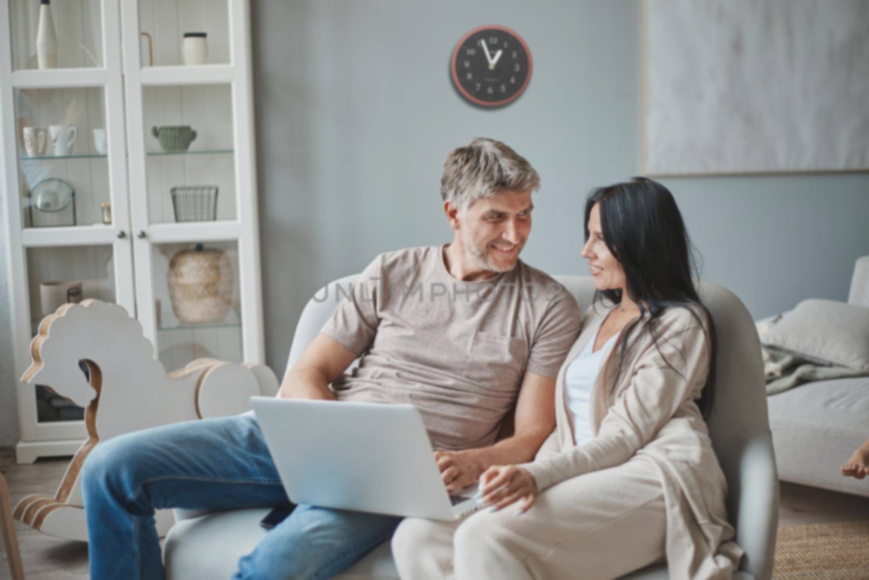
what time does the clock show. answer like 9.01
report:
12.56
